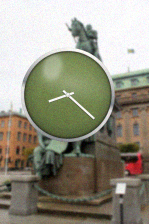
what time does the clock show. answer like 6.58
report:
8.22
